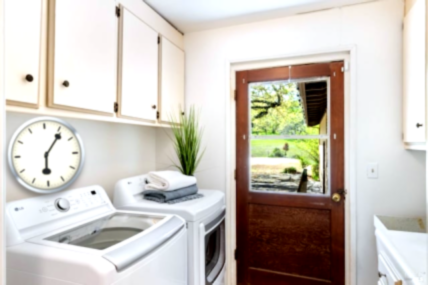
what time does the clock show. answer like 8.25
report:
6.06
